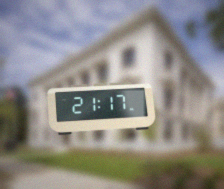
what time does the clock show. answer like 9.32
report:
21.17
